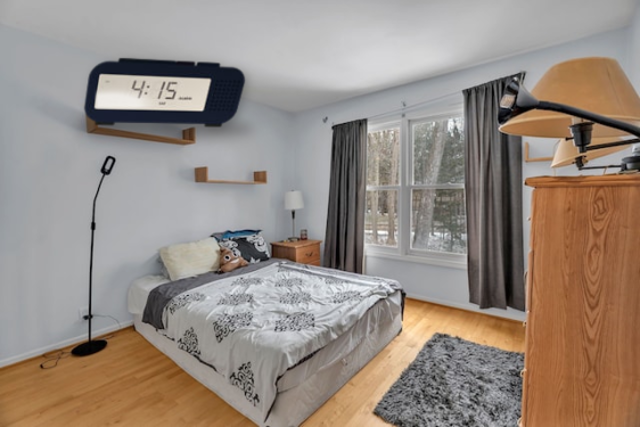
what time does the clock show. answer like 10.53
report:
4.15
